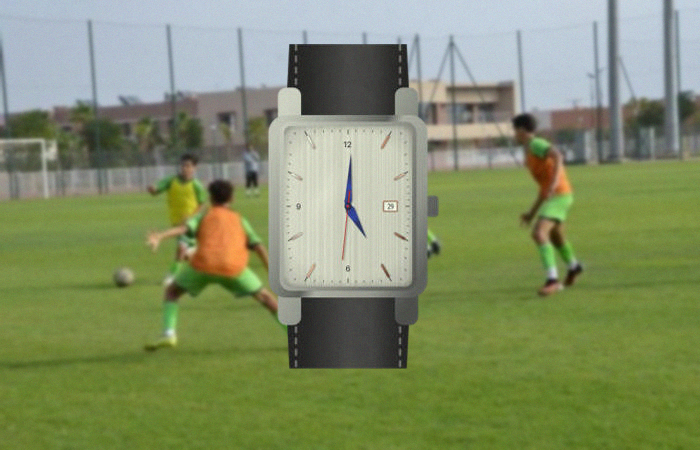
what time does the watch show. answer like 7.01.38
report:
5.00.31
